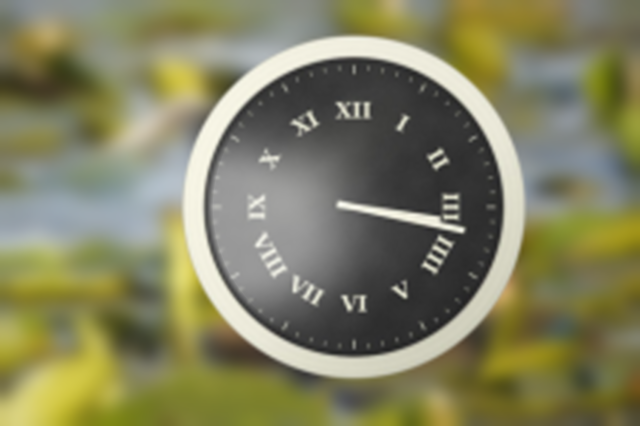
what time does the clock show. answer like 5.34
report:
3.17
